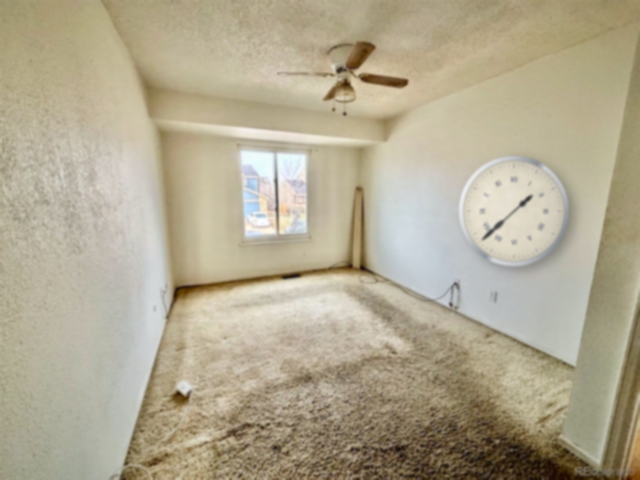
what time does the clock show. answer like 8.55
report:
1.38
